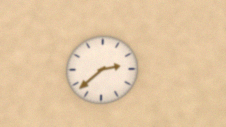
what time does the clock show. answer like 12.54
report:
2.38
